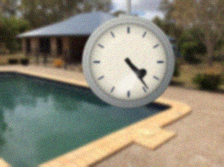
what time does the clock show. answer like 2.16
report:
4.24
